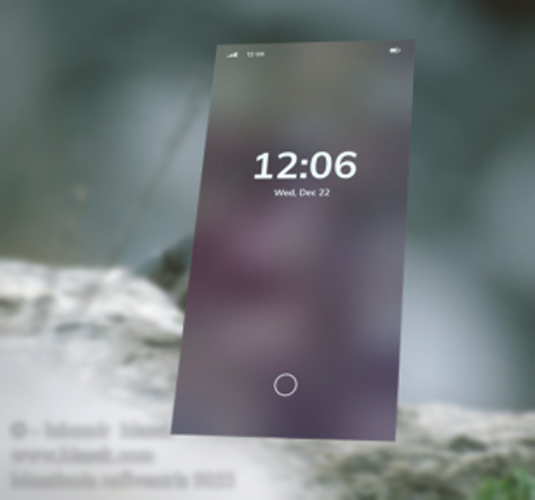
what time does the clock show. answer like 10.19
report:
12.06
